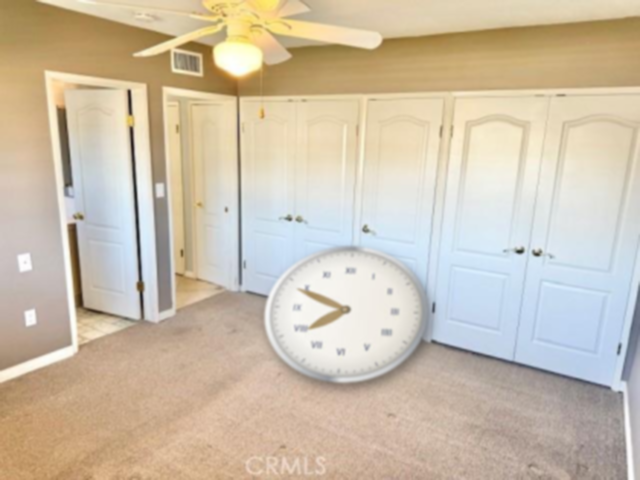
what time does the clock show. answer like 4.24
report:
7.49
